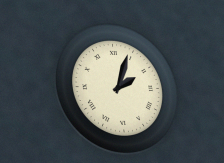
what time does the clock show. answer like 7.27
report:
2.04
